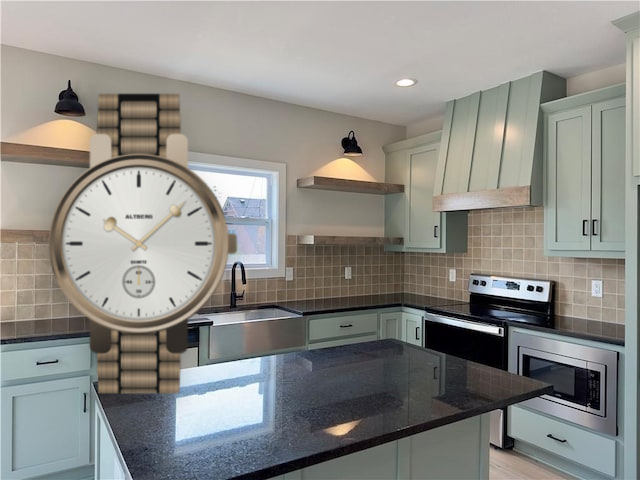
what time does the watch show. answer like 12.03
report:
10.08
